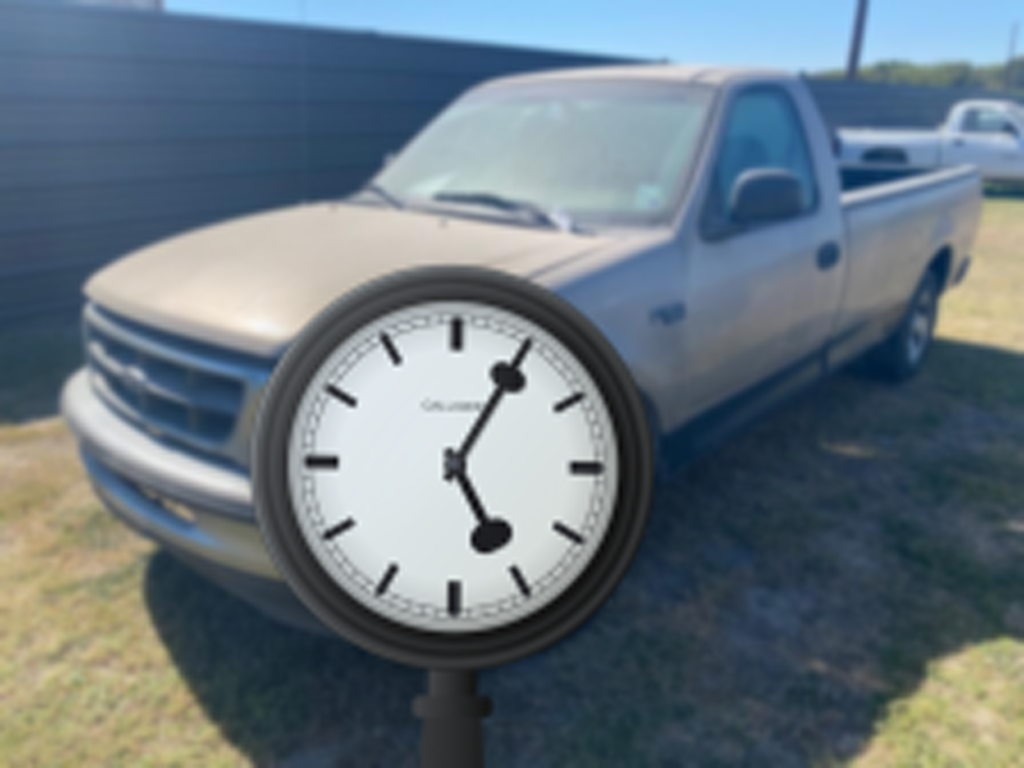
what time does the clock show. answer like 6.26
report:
5.05
